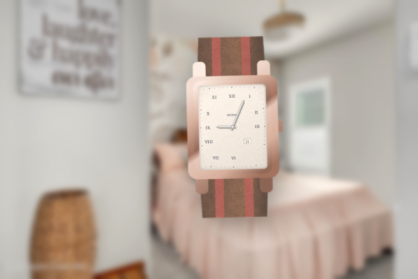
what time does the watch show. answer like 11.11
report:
9.04
